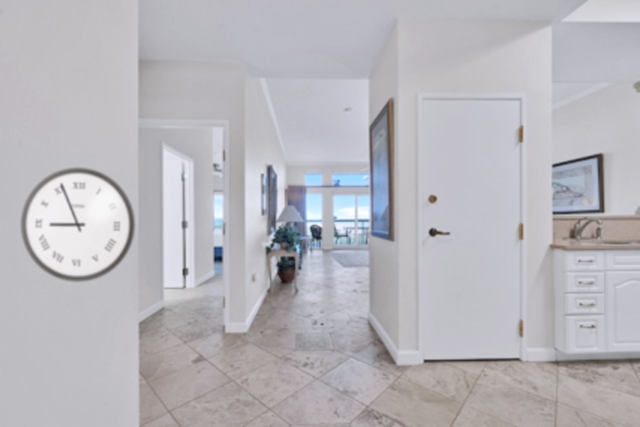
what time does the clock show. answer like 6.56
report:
8.56
